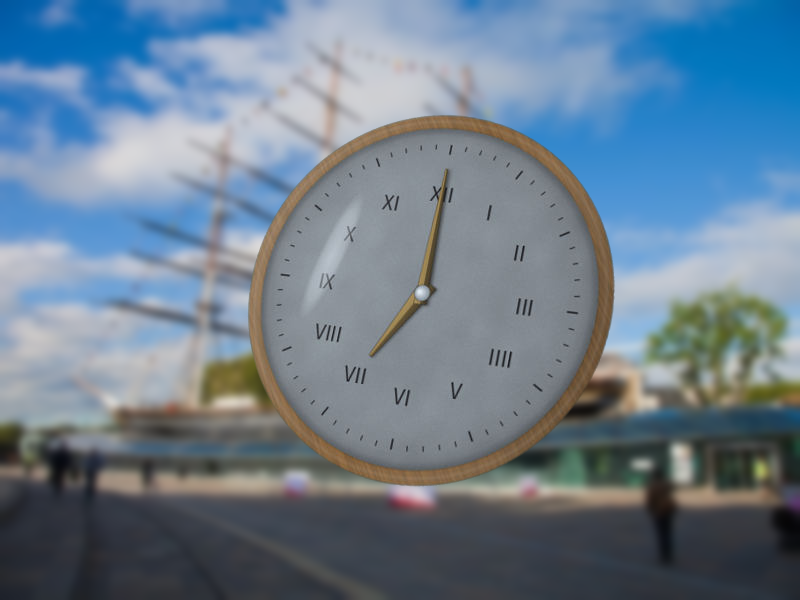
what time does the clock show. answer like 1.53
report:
7.00
